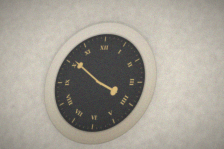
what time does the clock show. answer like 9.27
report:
3.51
